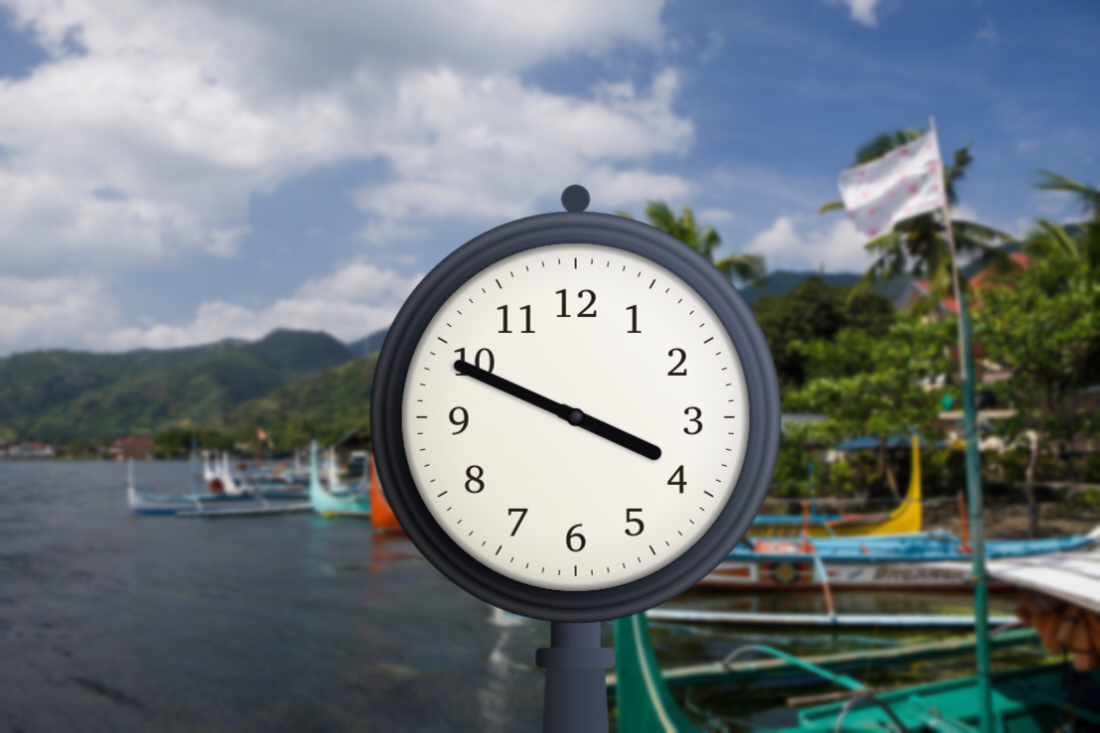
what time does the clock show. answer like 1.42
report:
3.49
